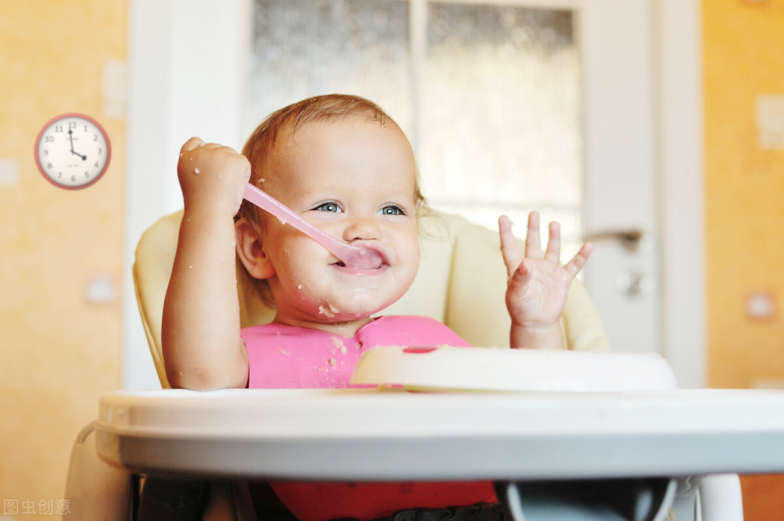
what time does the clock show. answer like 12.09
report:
3.59
